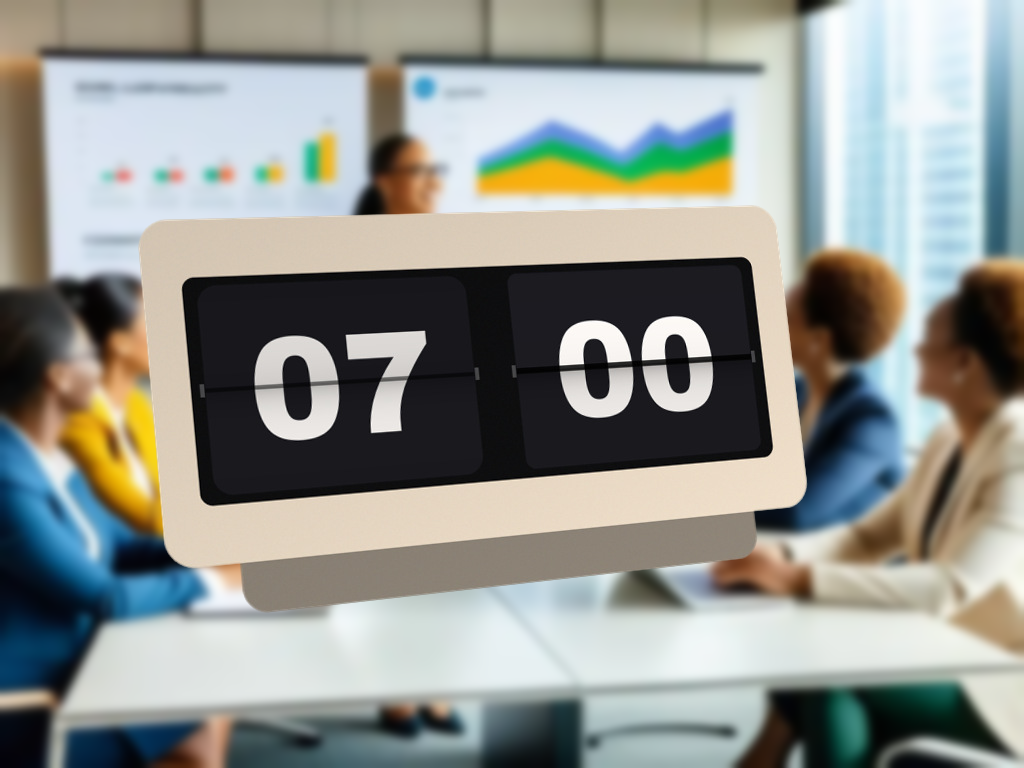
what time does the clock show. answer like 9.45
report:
7.00
